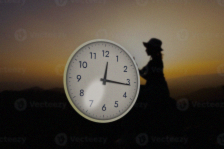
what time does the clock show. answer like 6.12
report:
12.16
